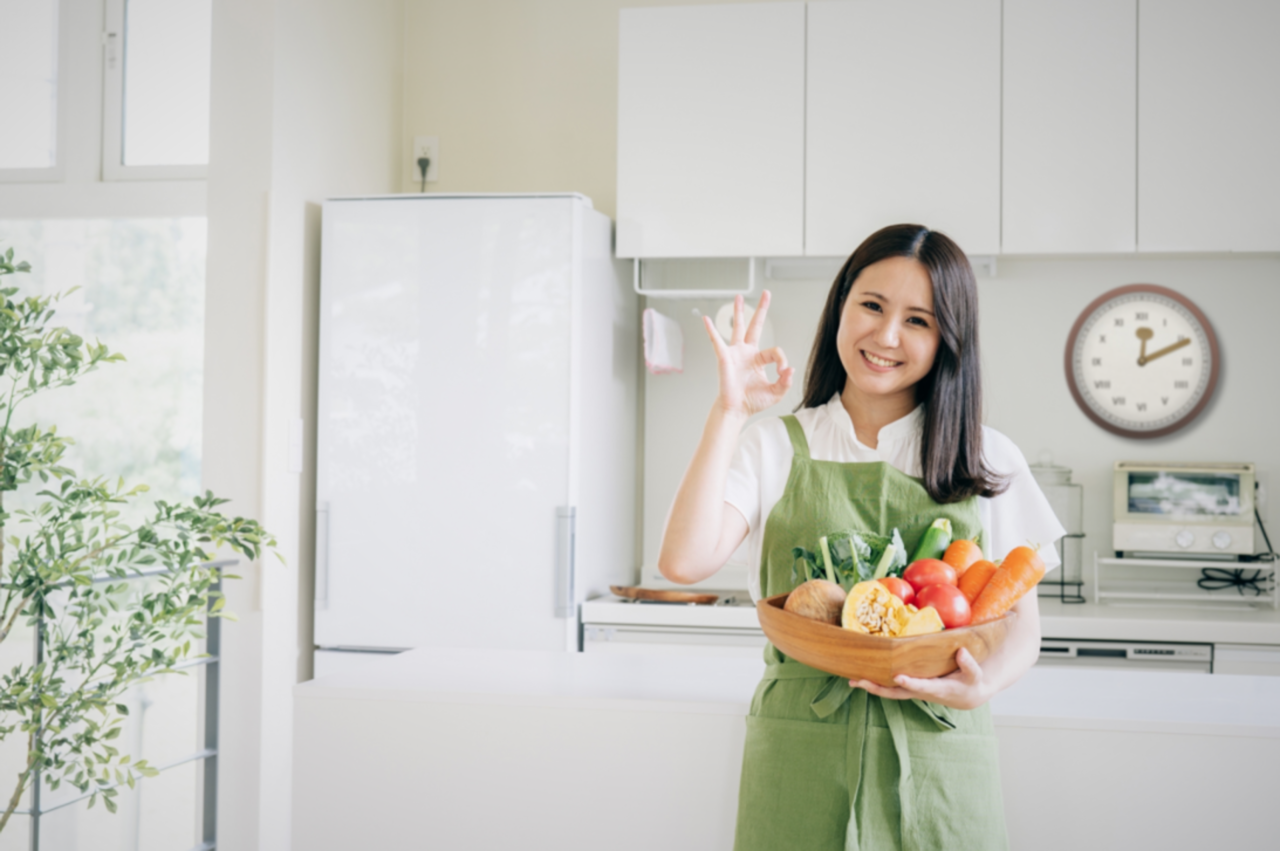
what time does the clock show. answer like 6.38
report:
12.11
